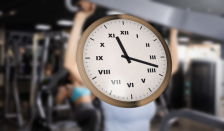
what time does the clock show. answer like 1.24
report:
11.18
